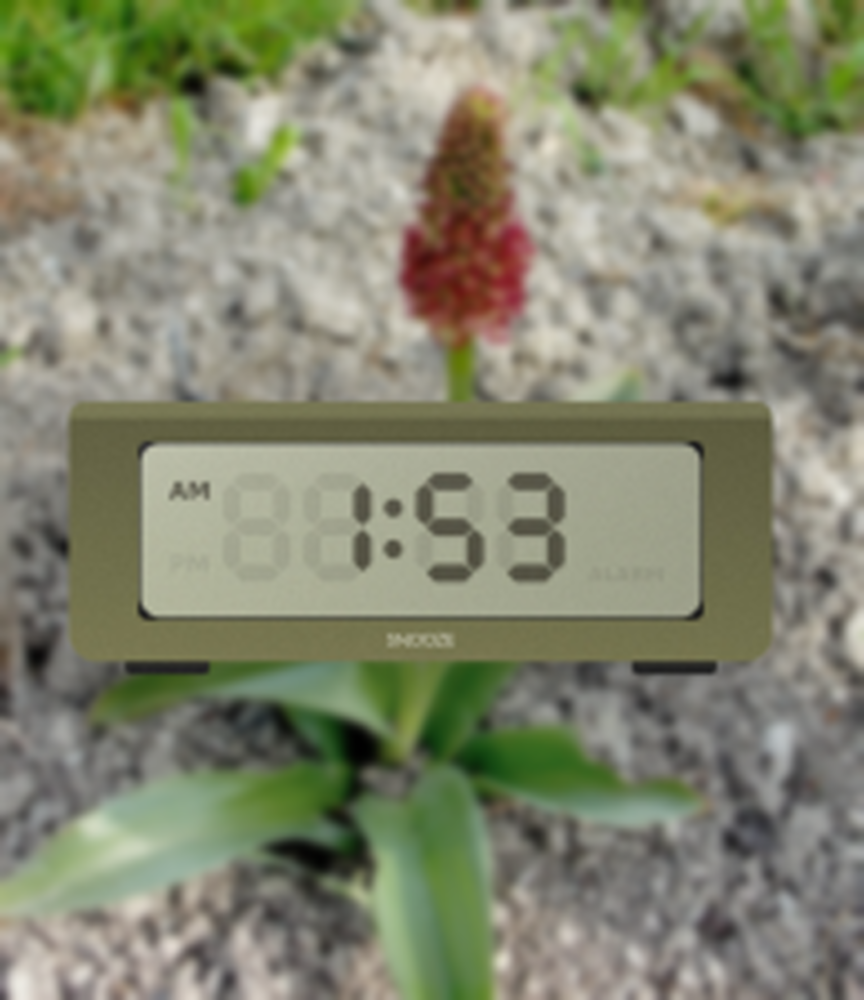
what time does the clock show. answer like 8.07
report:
1.53
